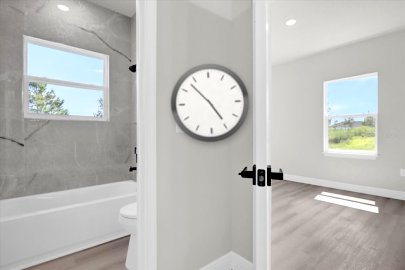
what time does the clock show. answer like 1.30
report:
4.53
